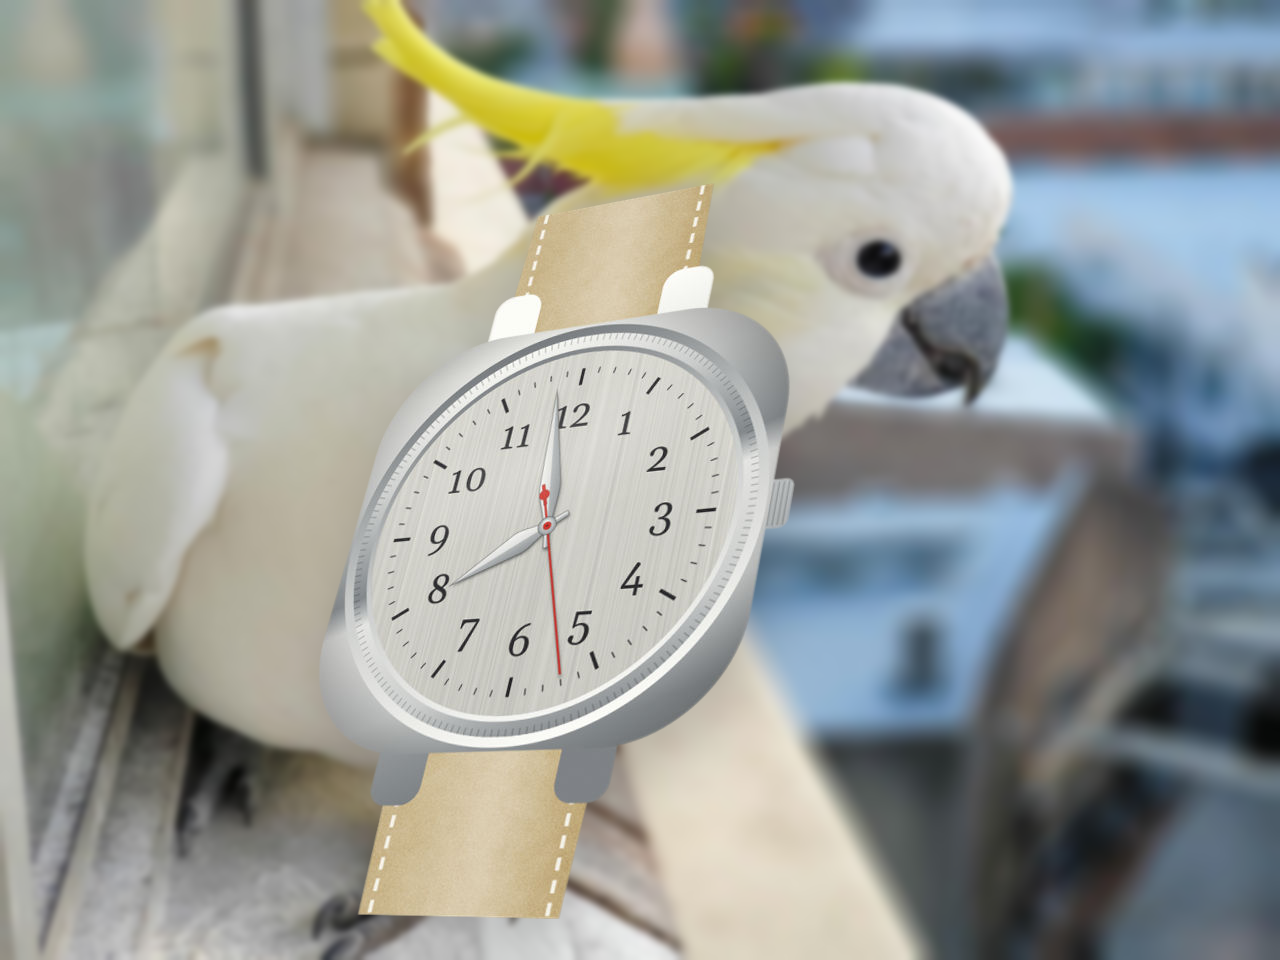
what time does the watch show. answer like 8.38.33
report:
7.58.27
